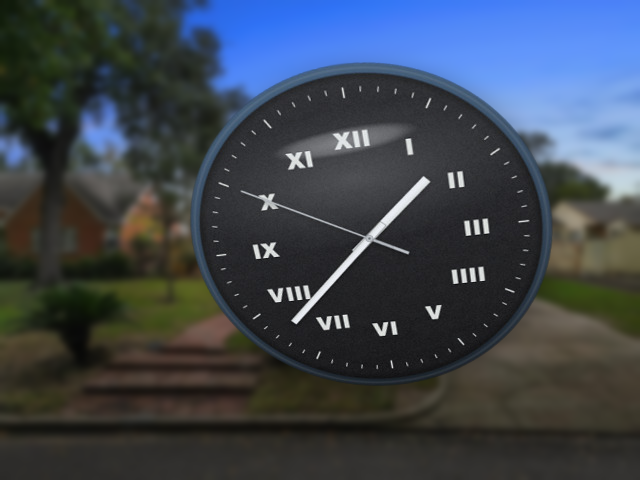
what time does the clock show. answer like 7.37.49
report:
1.37.50
